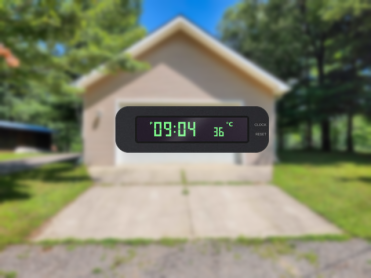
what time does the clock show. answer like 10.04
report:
9.04
